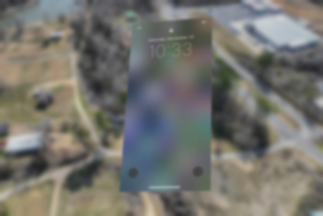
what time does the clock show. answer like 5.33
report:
10.33
